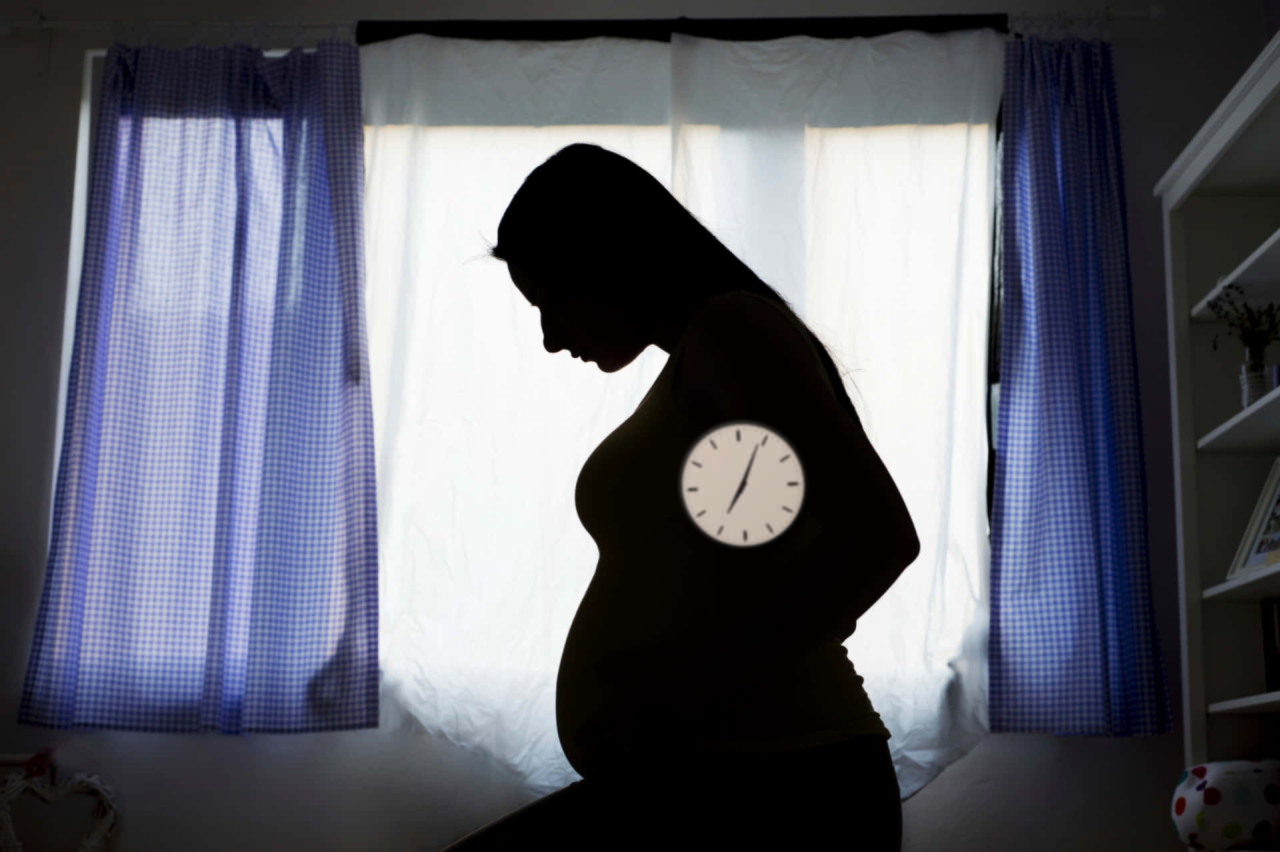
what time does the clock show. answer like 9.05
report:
7.04
